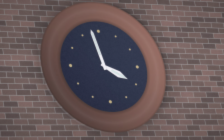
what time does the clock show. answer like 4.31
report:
3.58
